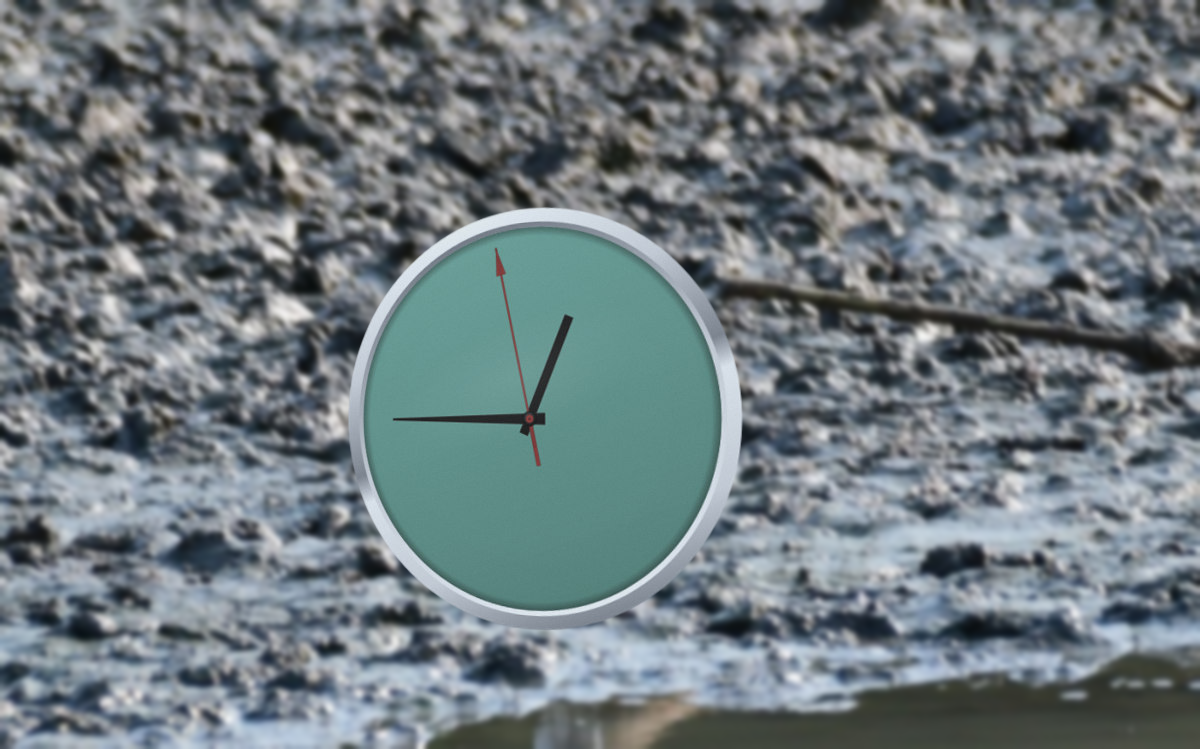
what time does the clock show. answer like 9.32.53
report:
12.44.58
